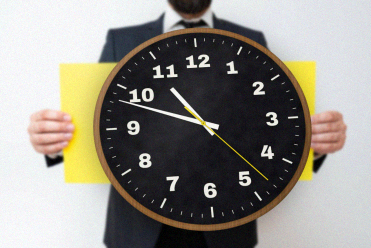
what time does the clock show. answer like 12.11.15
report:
10.48.23
